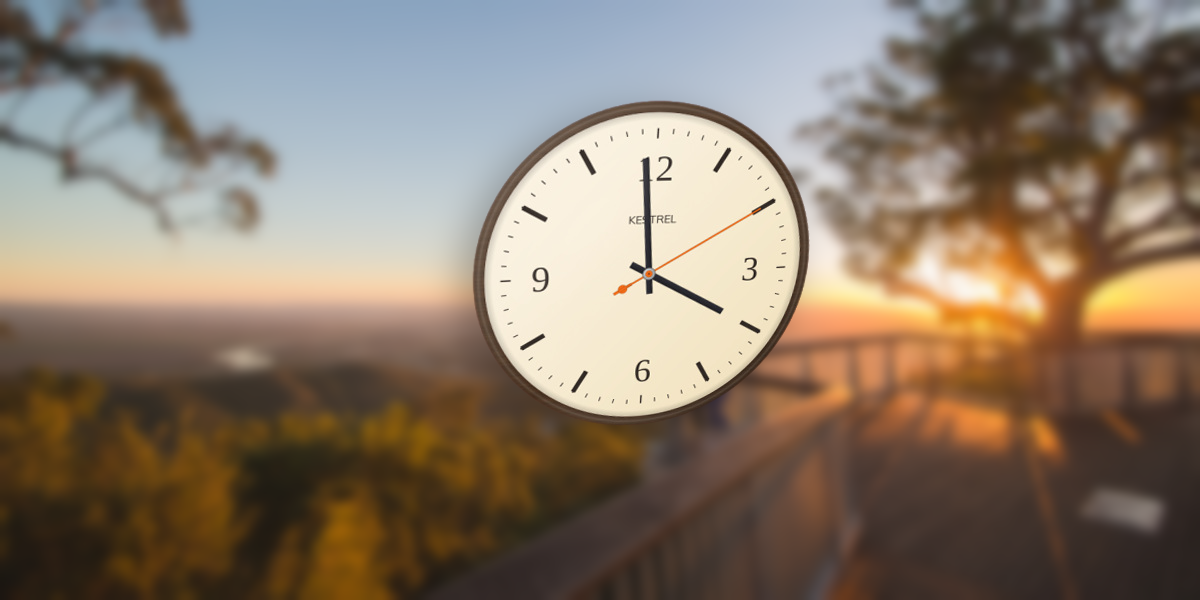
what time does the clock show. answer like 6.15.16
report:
3.59.10
